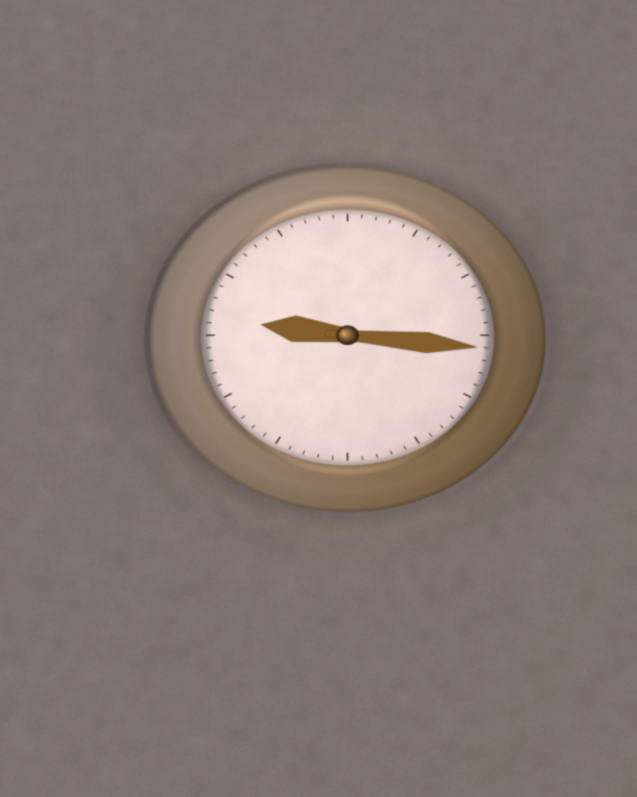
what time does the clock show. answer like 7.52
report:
9.16
